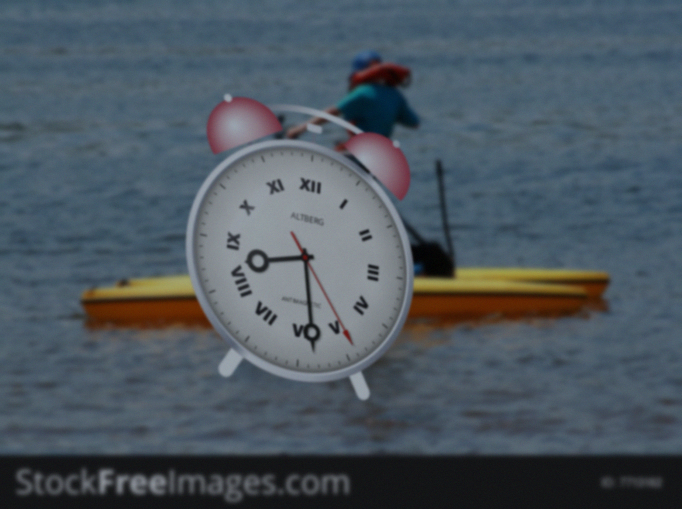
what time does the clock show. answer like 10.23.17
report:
8.28.24
